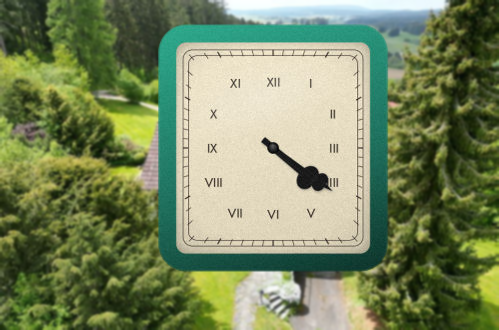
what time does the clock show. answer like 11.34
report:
4.21
